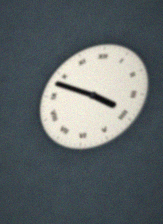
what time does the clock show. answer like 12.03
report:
3.48
